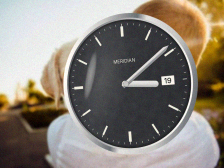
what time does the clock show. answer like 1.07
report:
3.09
